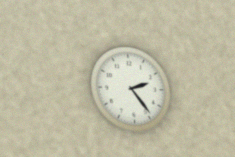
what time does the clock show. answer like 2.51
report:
2.24
